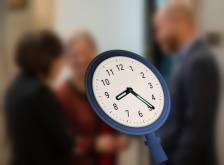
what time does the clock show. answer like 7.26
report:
8.24
